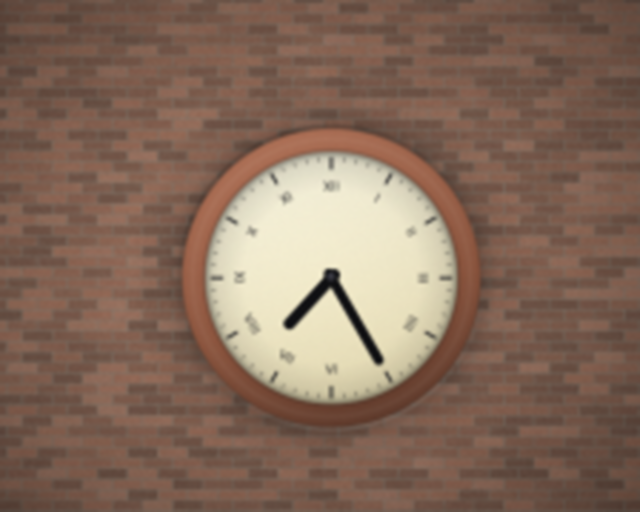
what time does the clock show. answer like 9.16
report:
7.25
